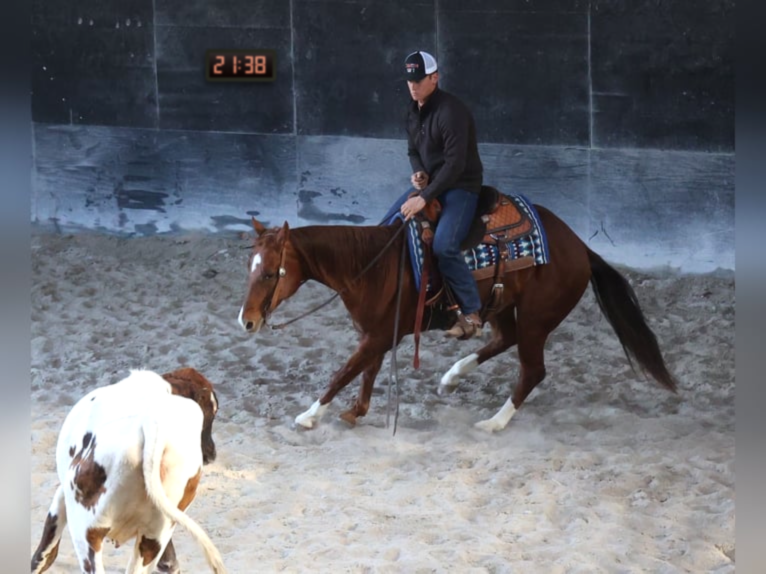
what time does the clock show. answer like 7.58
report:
21.38
